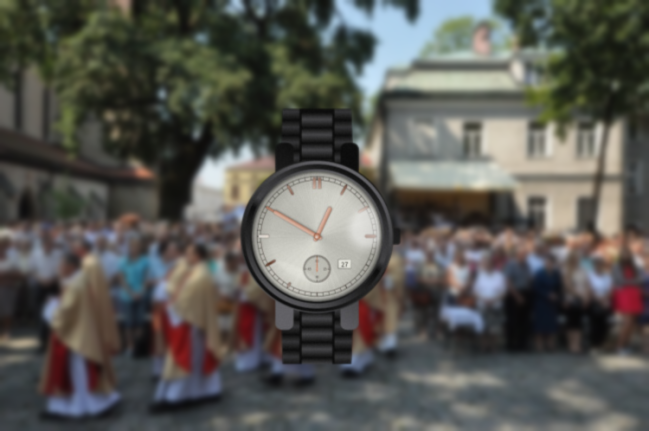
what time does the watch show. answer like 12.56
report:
12.50
